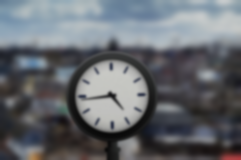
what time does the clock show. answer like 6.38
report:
4.44
